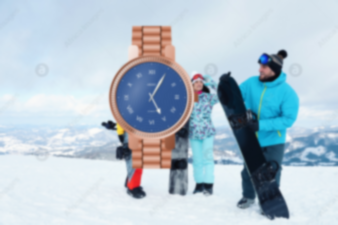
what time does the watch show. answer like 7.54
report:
5.05
